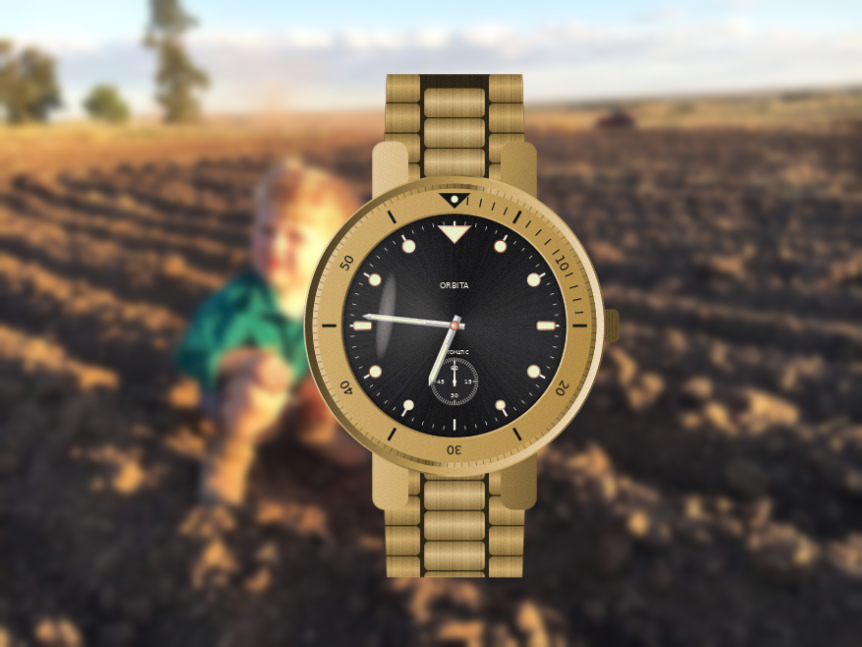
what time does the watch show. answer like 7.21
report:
6.46
